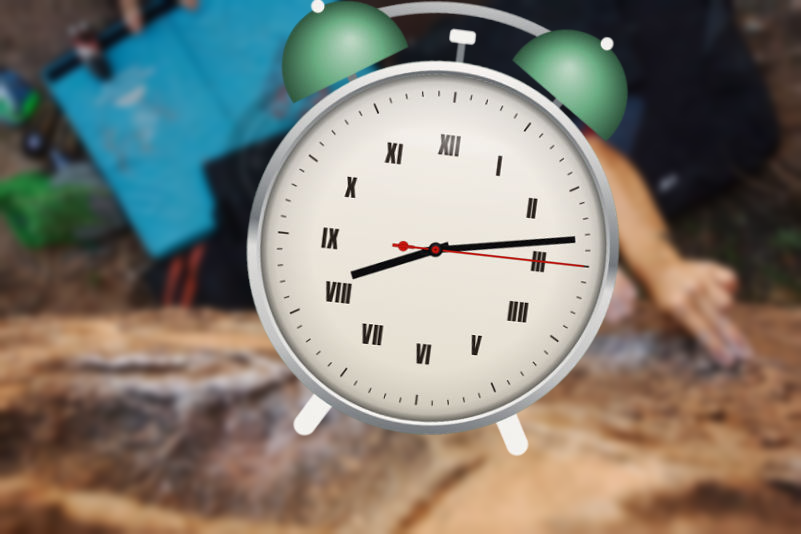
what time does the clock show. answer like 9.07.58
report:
8.13.15
